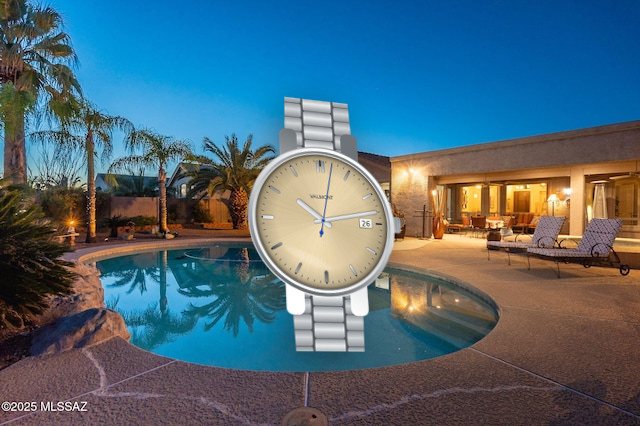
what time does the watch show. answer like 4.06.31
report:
10.13.02
